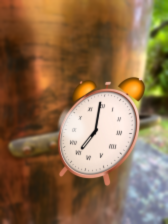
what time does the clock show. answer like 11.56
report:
6.59
